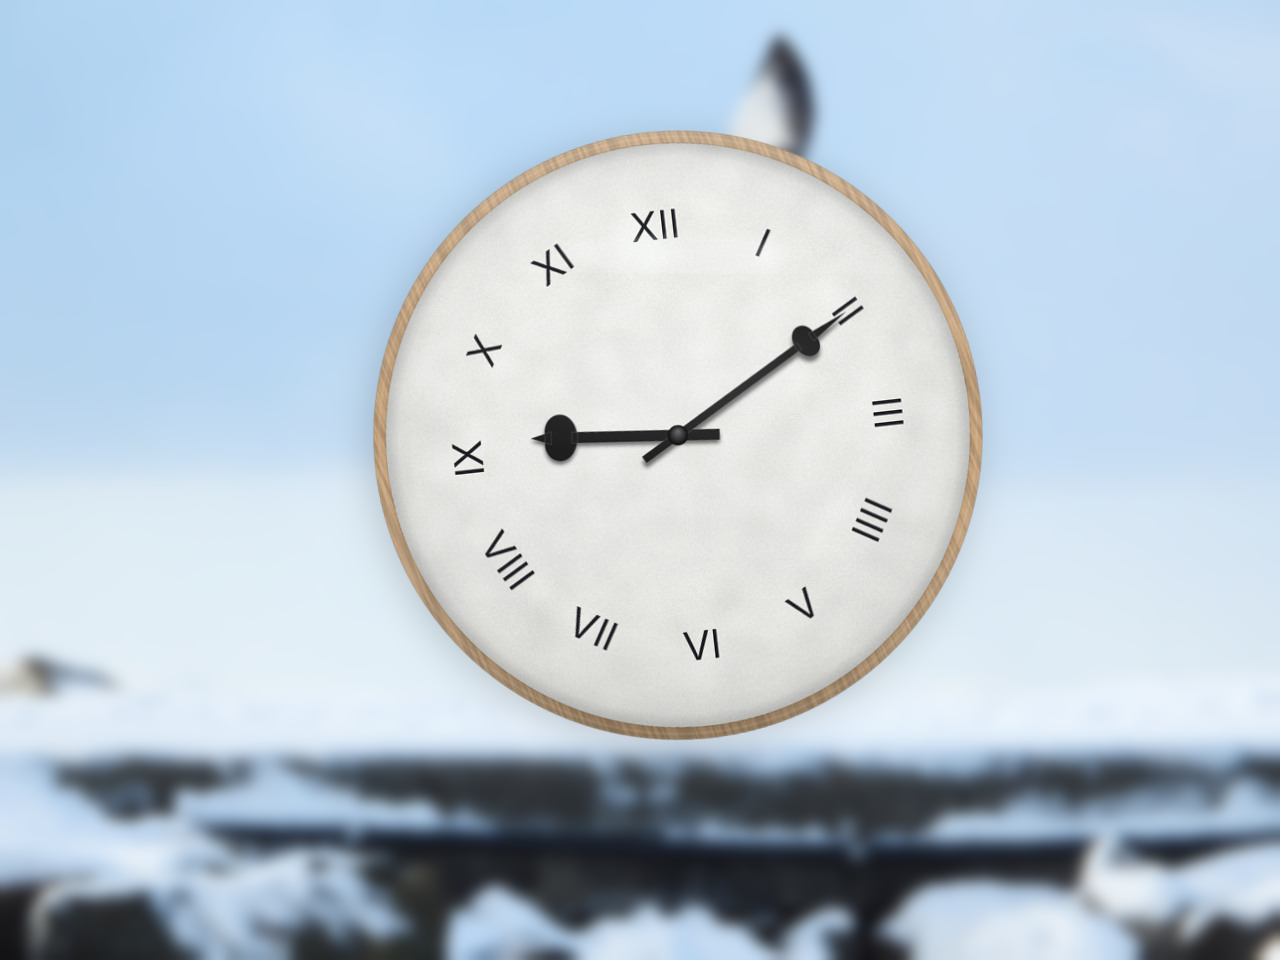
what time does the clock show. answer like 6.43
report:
9.10
